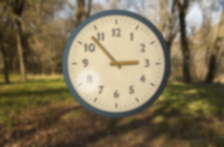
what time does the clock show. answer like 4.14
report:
2.53
